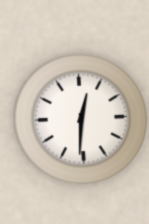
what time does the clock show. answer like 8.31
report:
12.31
